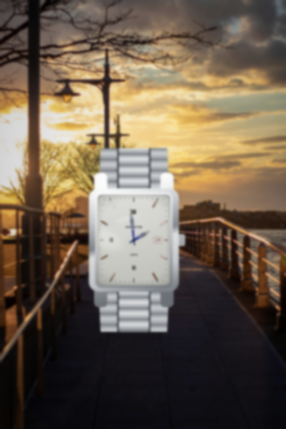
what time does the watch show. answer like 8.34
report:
1.59
